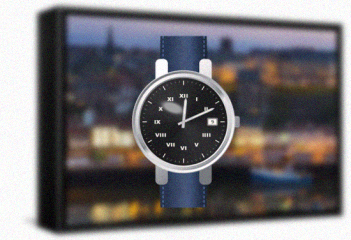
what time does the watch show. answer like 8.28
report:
12.11
